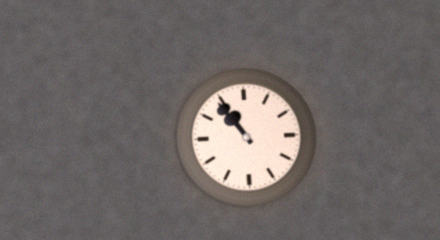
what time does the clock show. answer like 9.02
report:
10.54
